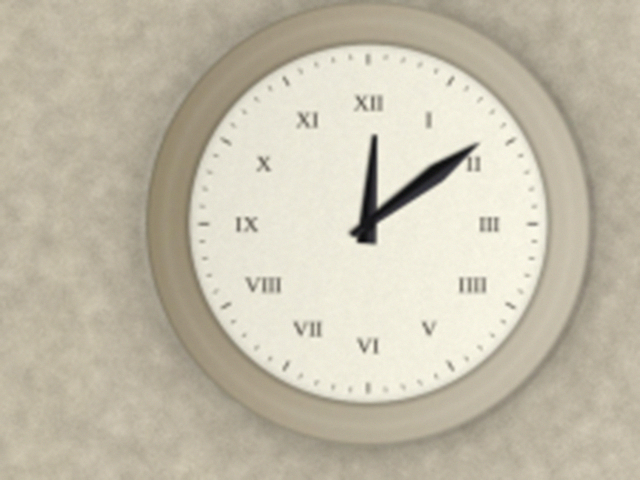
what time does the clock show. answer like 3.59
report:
12.09
